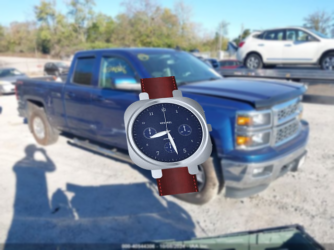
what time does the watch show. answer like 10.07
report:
8.28
